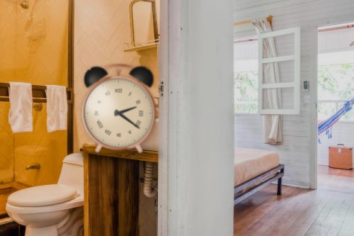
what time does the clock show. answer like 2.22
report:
2.21
